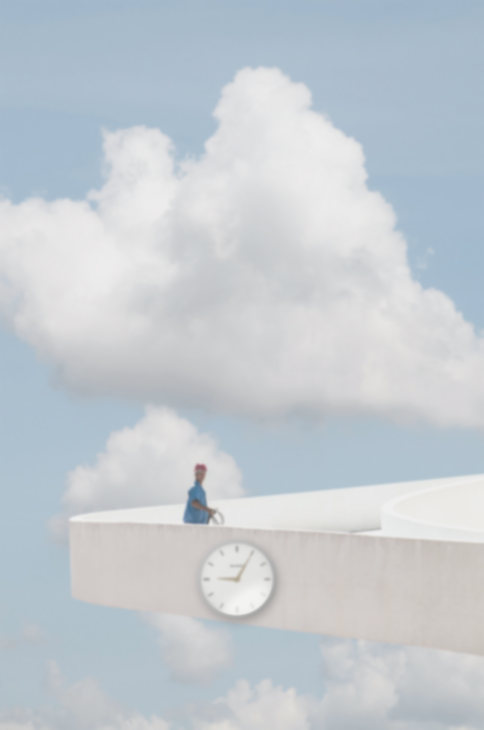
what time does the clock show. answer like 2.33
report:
9.05
